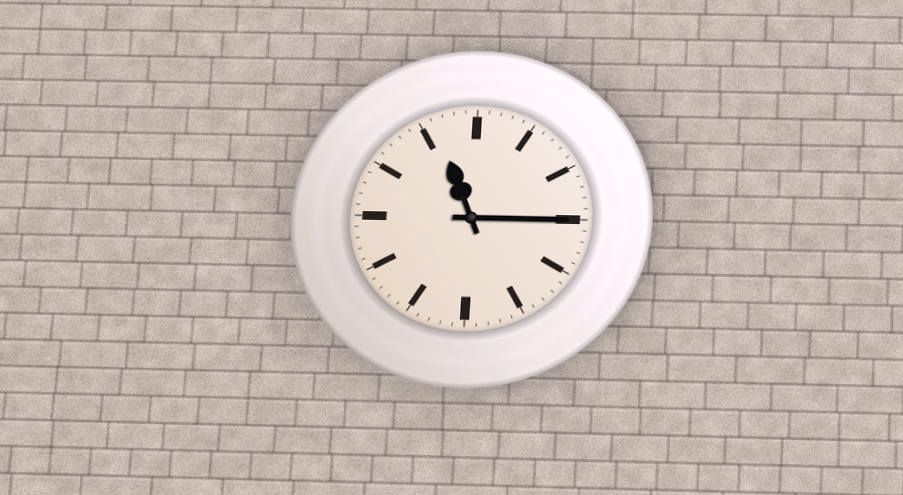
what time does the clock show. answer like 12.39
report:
11.15
